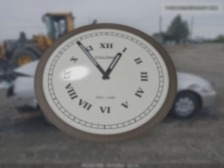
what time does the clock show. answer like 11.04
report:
12.54
